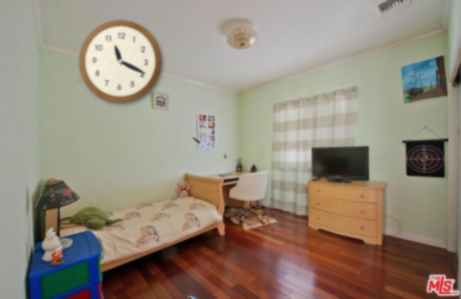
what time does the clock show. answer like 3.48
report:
11.19
